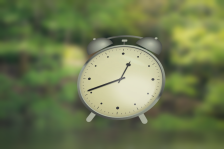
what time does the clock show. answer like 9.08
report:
12.41
